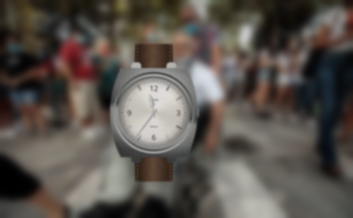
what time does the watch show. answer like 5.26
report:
11.36
